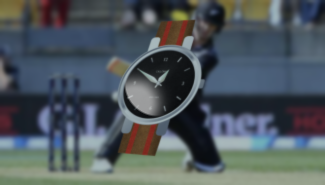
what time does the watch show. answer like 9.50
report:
12.50
